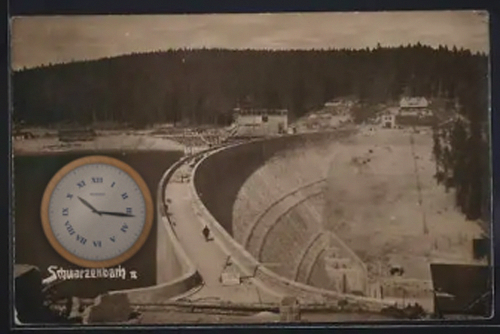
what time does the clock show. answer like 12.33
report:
10.16
